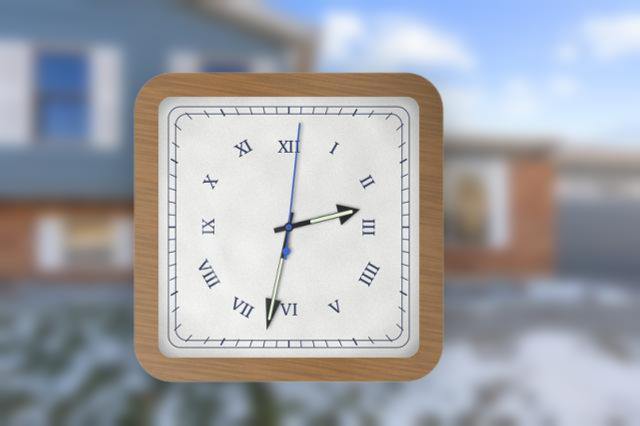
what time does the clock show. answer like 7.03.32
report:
2.32.01
